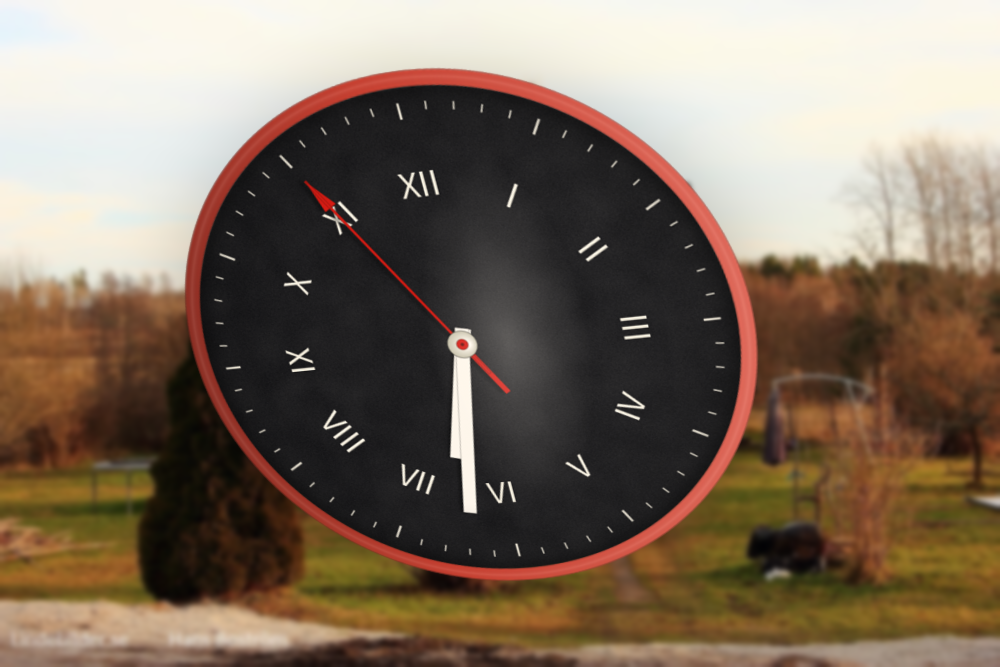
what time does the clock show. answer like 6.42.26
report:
6.31.55
